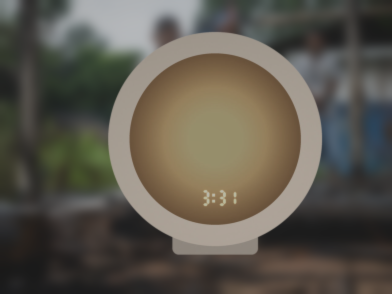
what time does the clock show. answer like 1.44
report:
3.31
